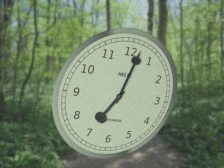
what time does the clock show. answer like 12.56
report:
7.02
